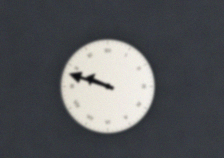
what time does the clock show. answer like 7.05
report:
9.48
